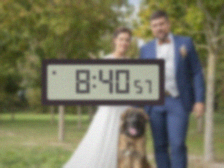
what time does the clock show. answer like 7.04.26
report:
8.40.57
